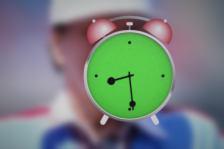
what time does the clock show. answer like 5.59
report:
8.29
